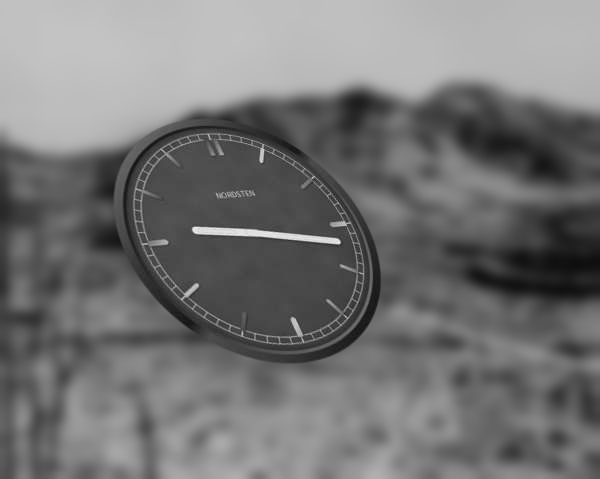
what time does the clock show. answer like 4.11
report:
9.17
